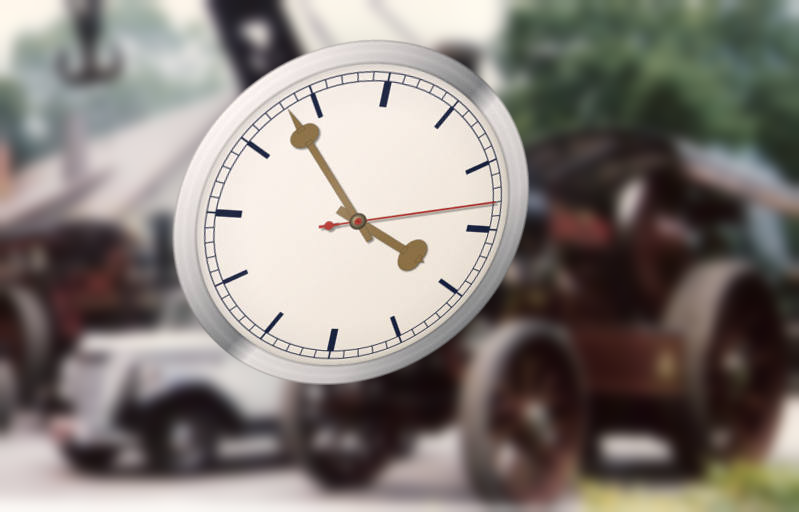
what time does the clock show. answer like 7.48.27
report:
3.53.13
